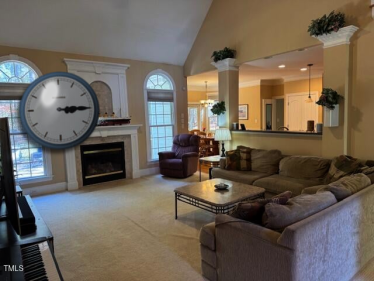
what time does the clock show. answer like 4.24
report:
3.15
